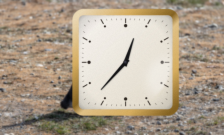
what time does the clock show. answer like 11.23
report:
12.37
